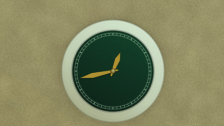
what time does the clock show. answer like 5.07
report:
12.43
